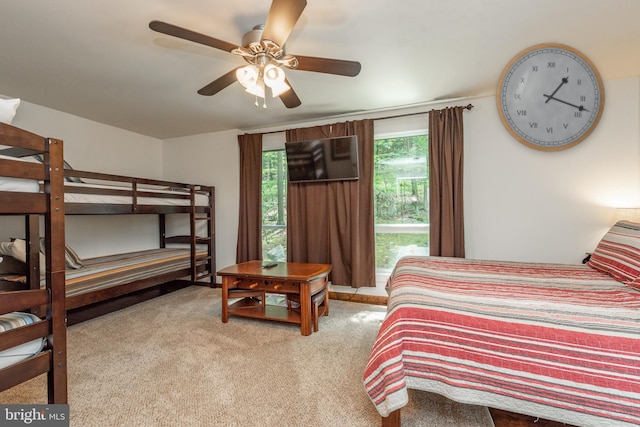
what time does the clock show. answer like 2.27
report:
1.18
